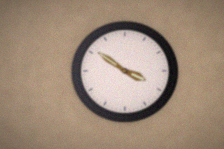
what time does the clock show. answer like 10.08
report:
3.51
